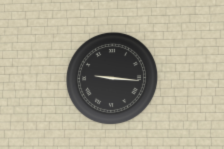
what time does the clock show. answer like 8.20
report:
9.16
